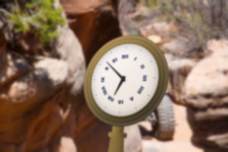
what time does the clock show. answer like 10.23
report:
6.52
